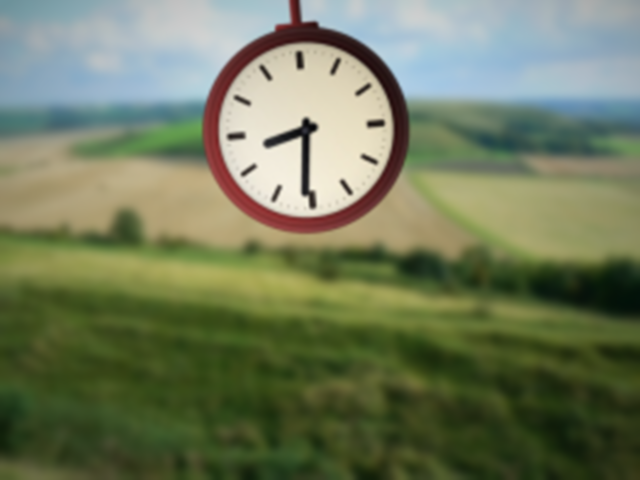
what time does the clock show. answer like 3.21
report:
8.31
